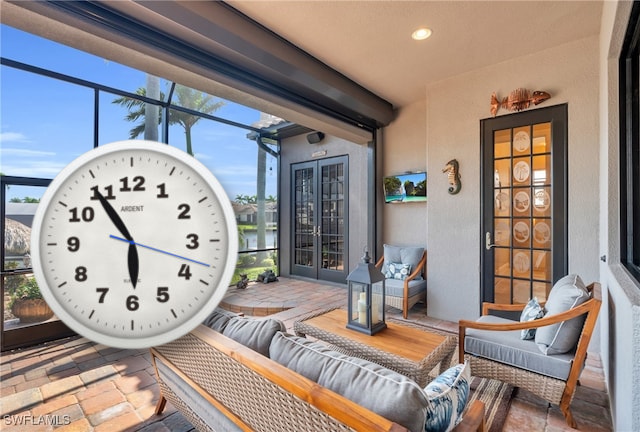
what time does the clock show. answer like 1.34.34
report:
5.54.18
